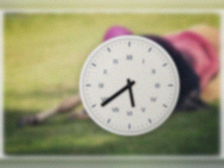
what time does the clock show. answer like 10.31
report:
5.39
